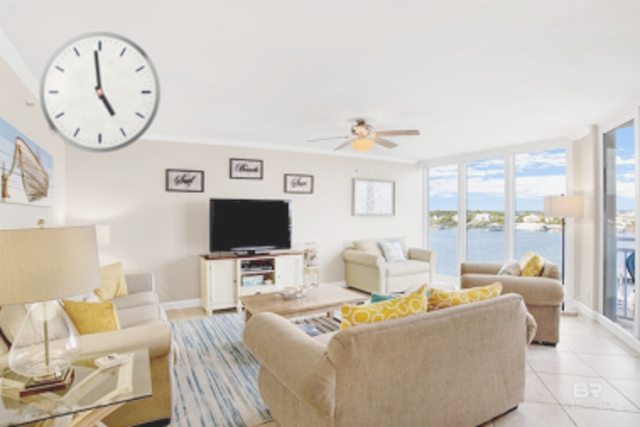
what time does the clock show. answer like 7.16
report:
4.59
